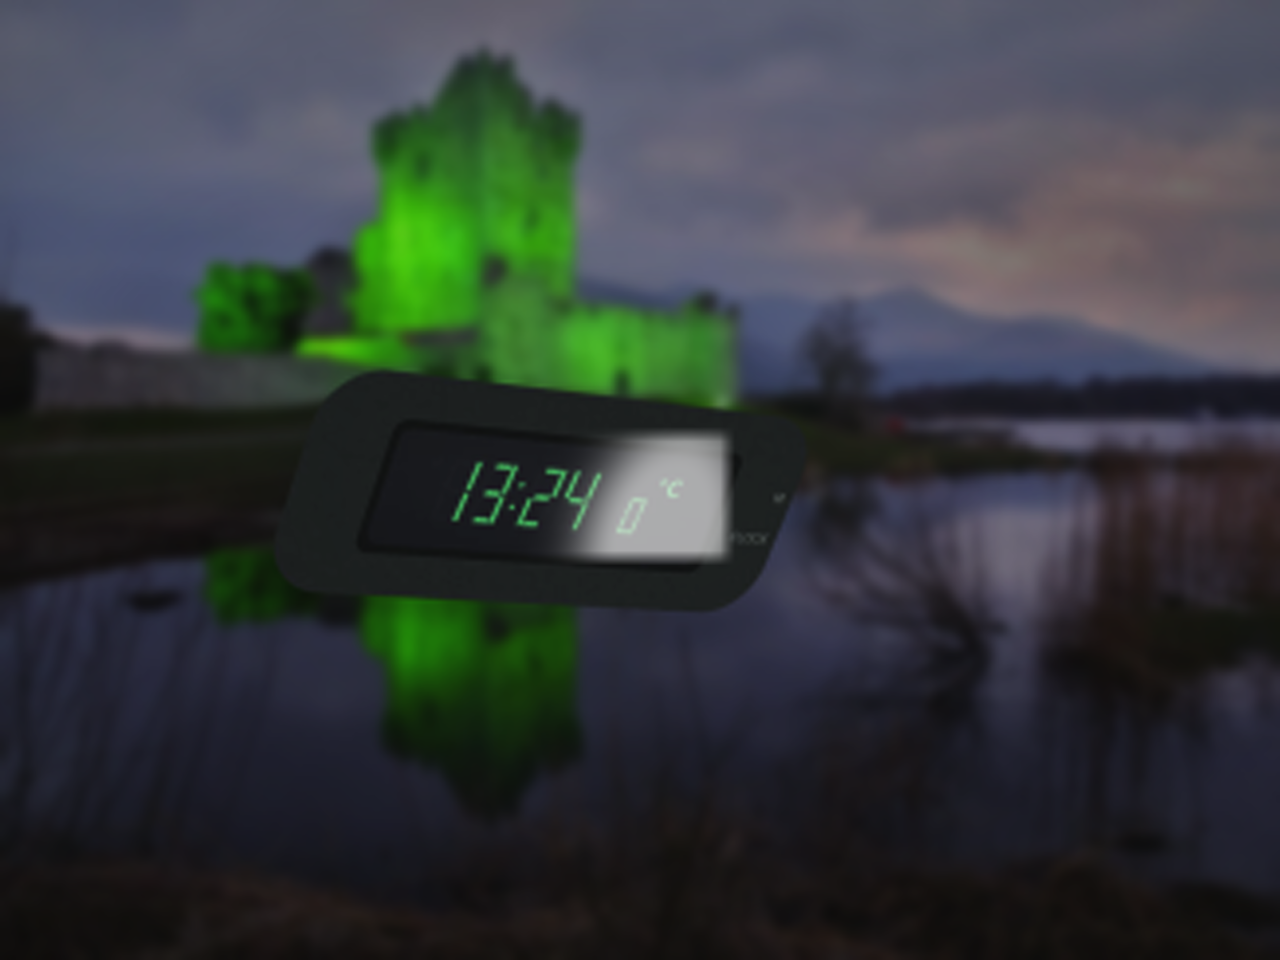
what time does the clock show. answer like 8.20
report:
13.24
